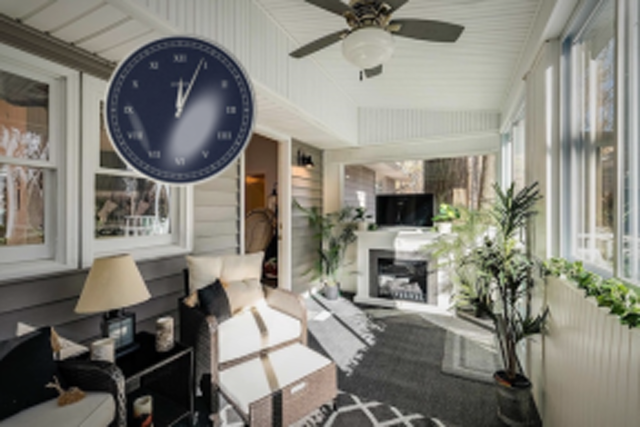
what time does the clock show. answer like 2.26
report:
12.04
